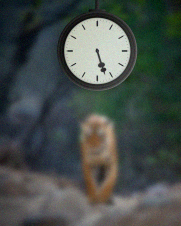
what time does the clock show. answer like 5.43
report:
5.27
